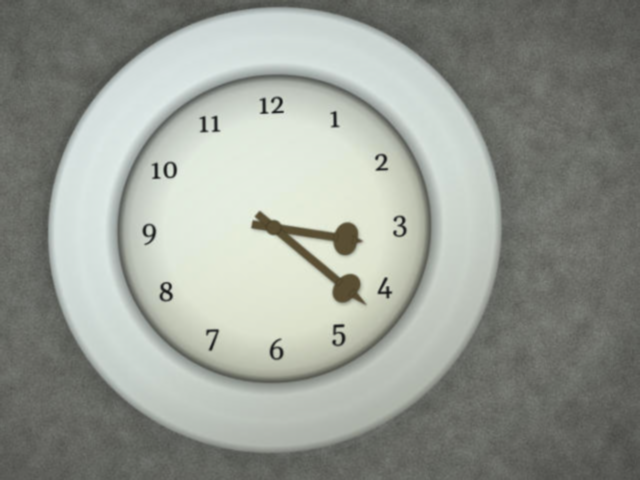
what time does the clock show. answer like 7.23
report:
3.22
